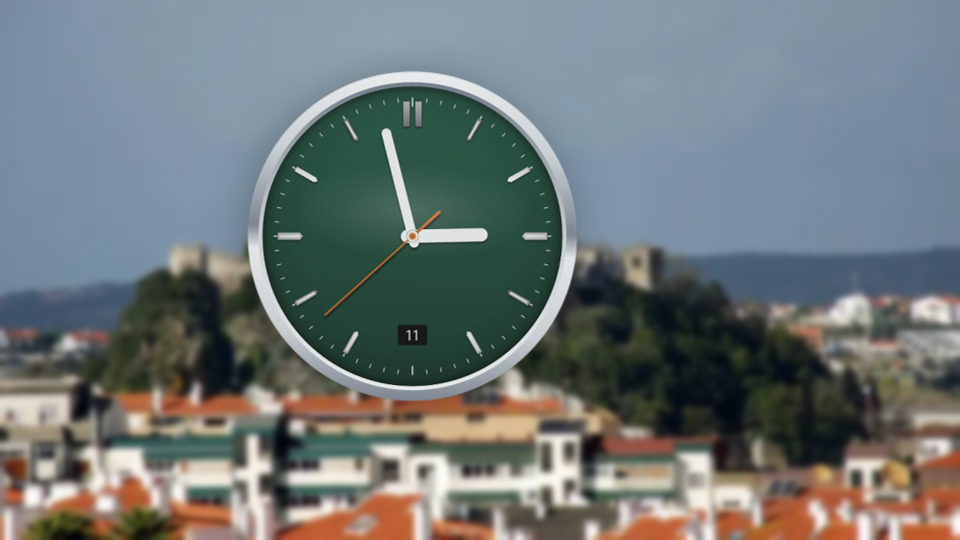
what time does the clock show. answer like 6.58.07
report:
2.57.38
